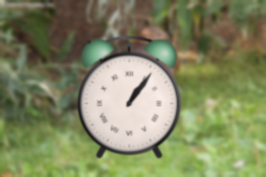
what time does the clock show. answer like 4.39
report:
1.06
